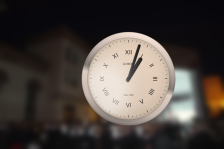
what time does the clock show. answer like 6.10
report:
1.03
